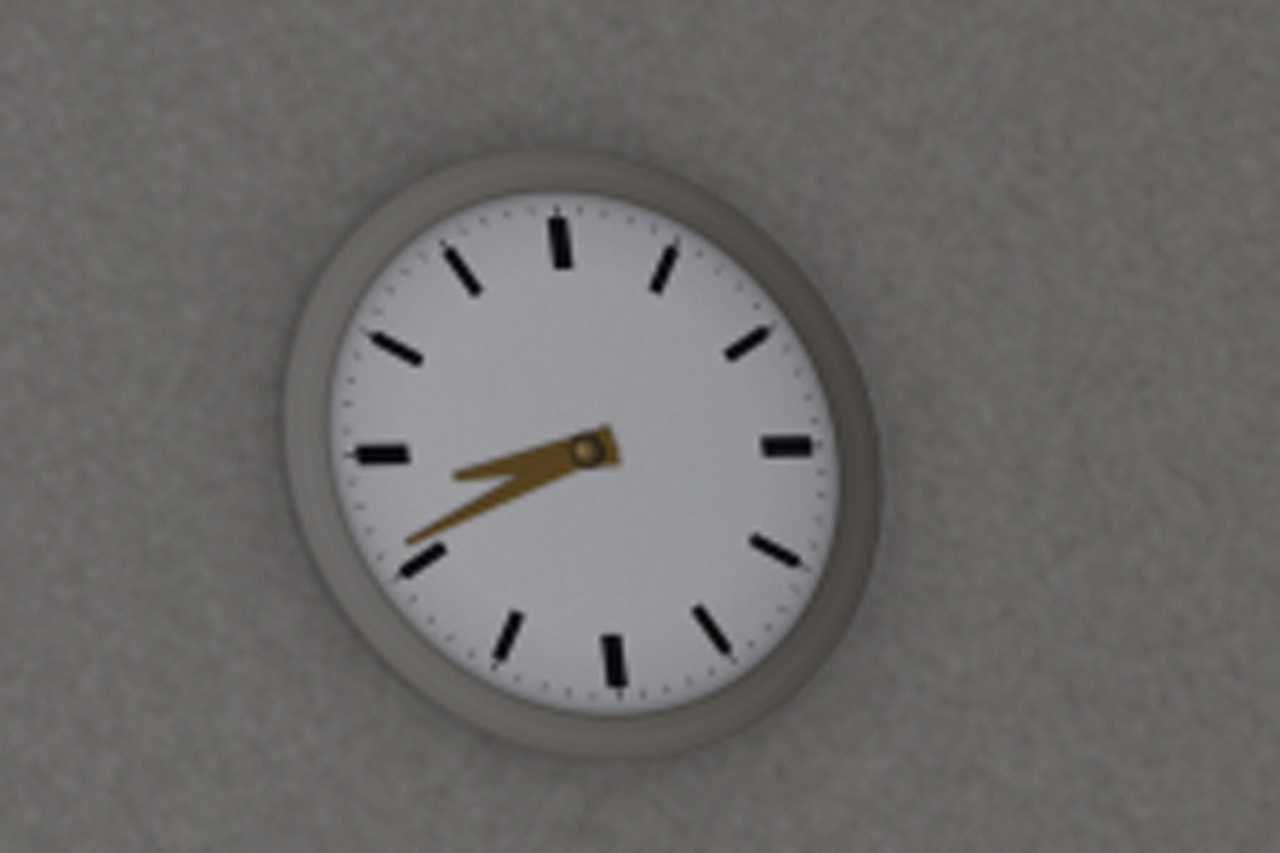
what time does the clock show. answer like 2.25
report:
8.41
